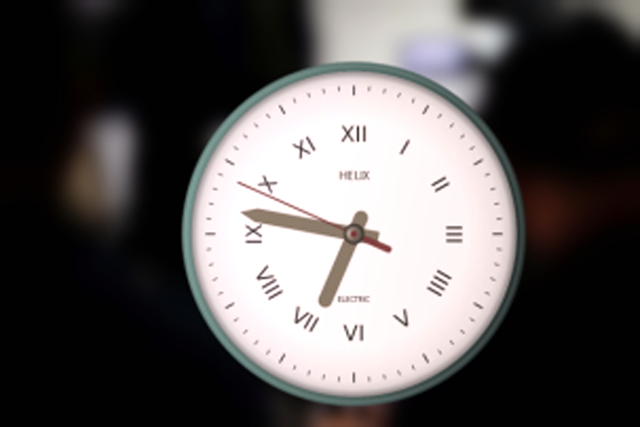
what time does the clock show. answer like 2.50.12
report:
6.46.49
